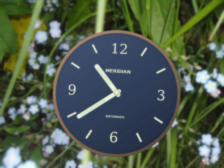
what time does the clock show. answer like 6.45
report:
10.39
